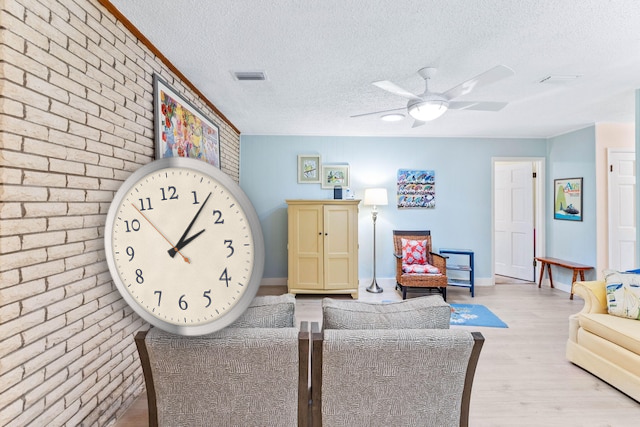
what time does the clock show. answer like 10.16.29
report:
2.06.53
